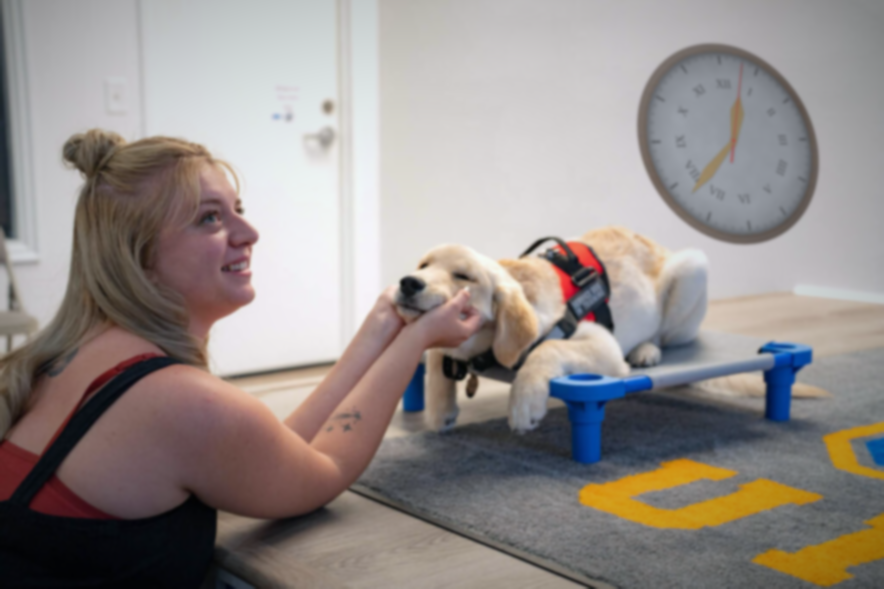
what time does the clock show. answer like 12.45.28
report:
12.38.03
